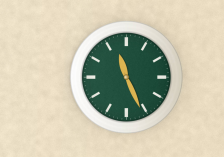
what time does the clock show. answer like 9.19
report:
11.26
